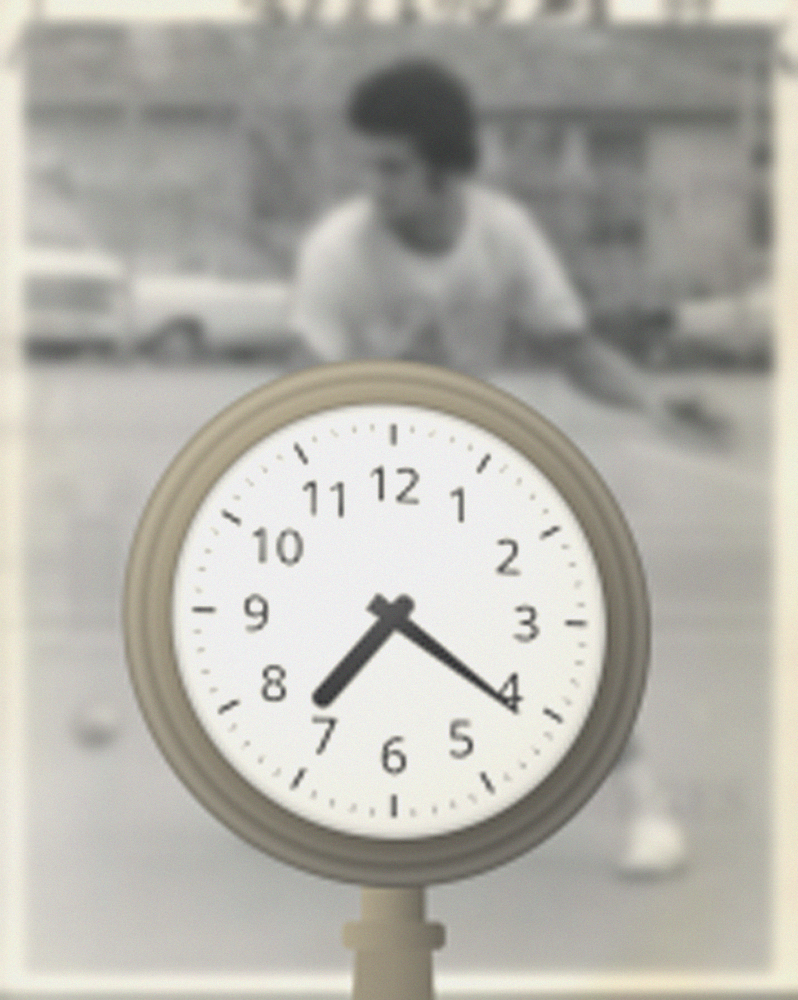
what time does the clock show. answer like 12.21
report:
7.21
